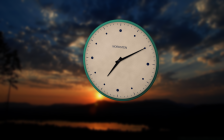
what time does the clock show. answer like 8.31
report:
7.10
